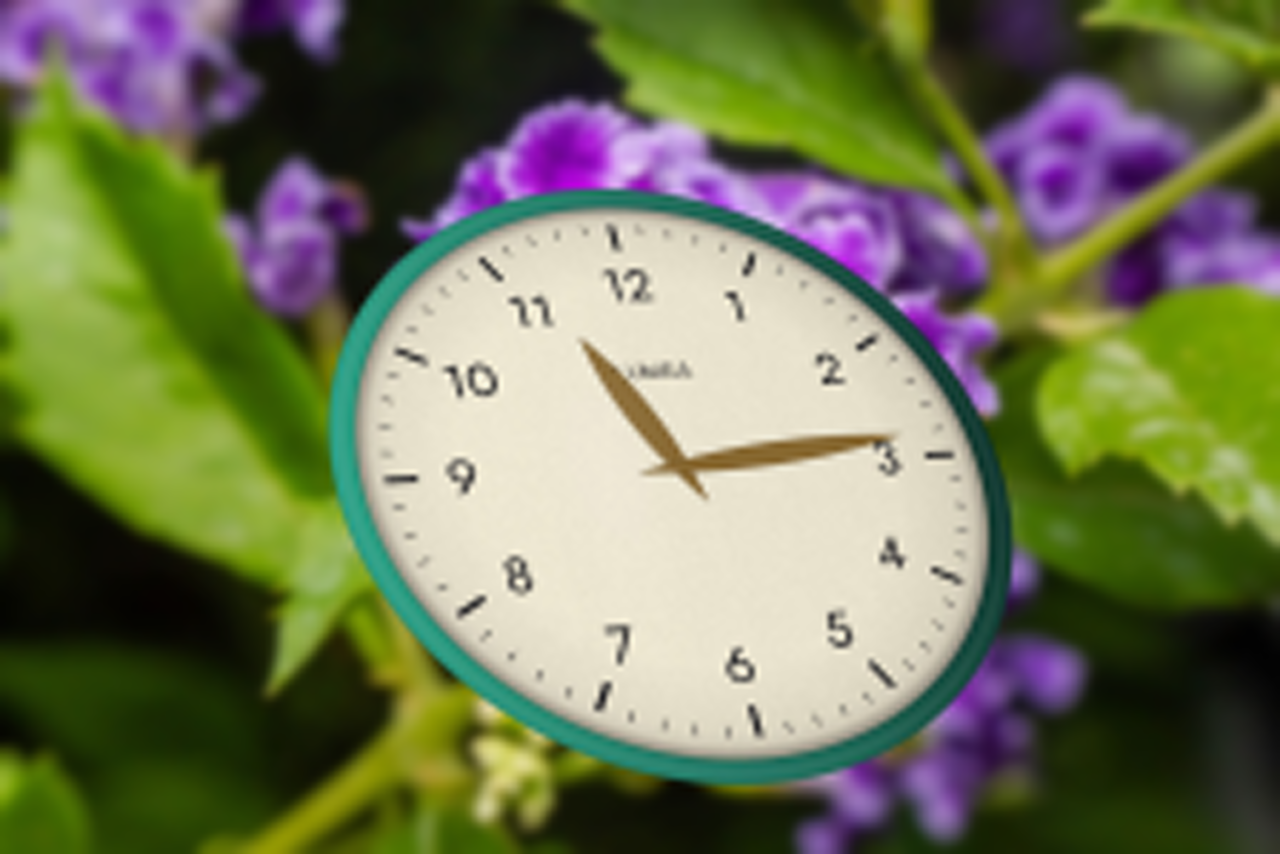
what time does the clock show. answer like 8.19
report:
11.14
